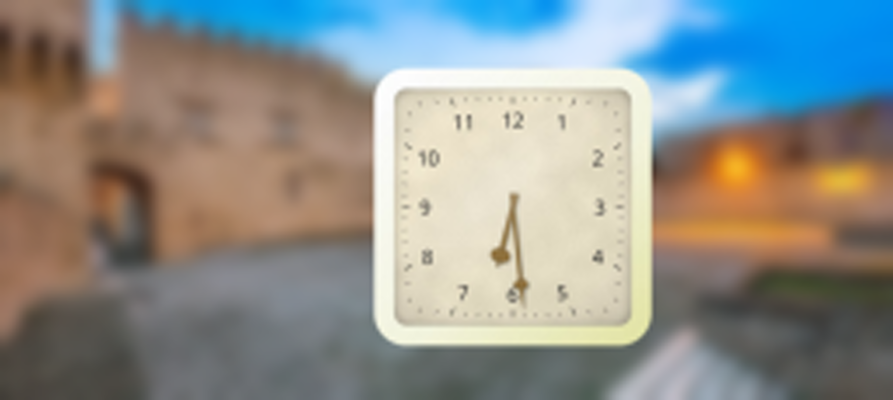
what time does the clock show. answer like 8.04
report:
6.29
